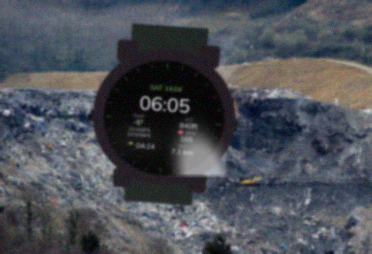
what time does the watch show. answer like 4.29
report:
6.05
